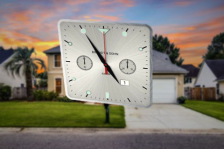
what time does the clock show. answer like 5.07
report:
4.55
